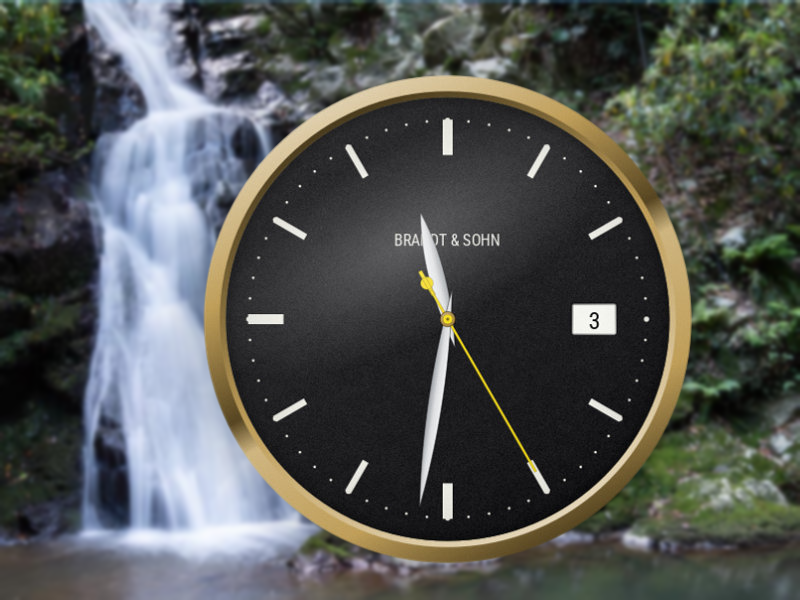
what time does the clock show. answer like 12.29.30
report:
11.31.25
